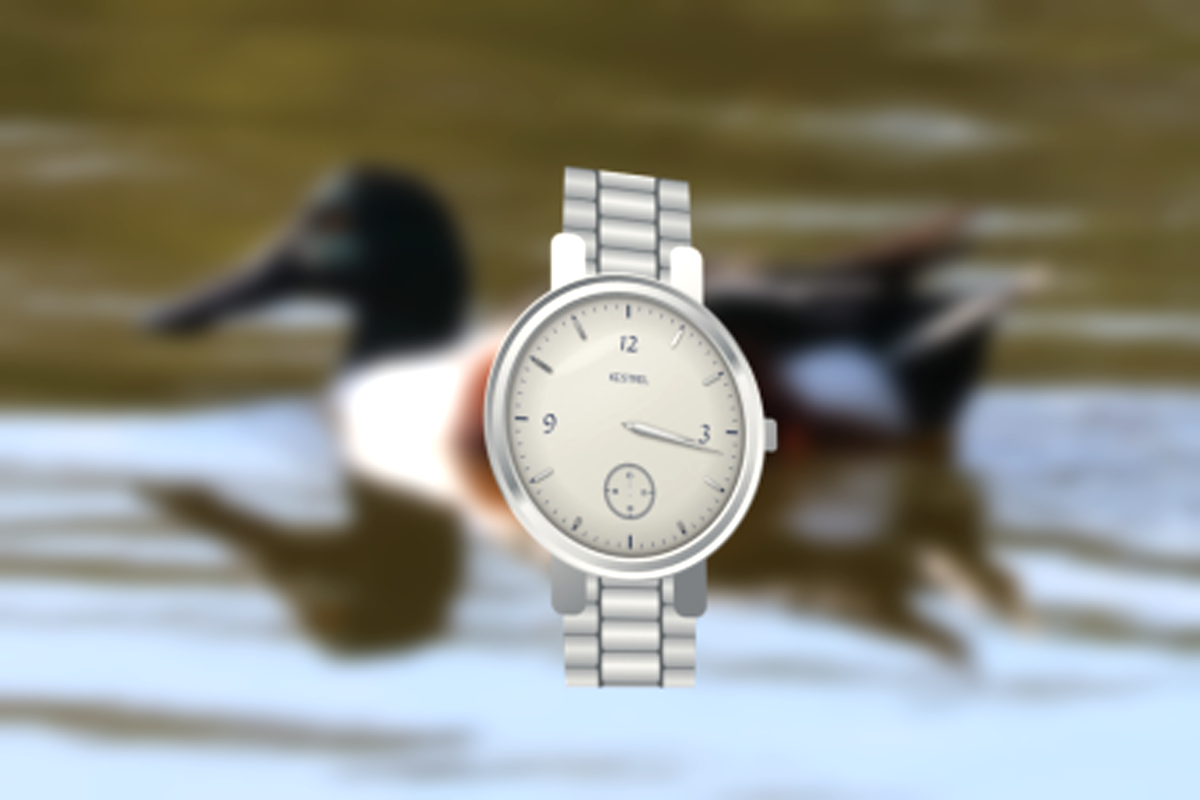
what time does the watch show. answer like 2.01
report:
3.17
